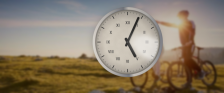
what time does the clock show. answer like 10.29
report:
5.04
